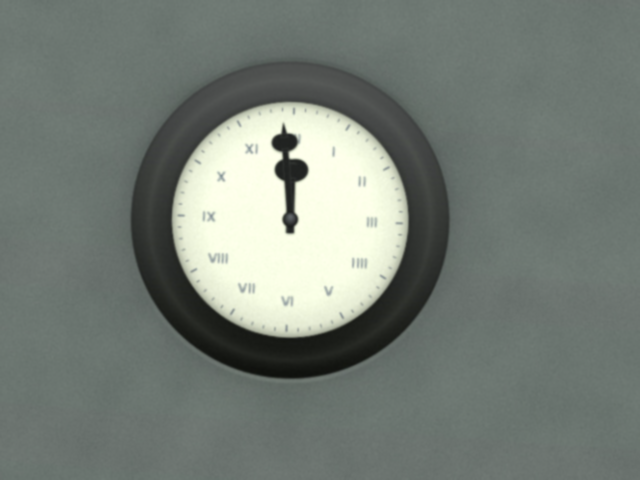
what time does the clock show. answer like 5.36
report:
11.59
